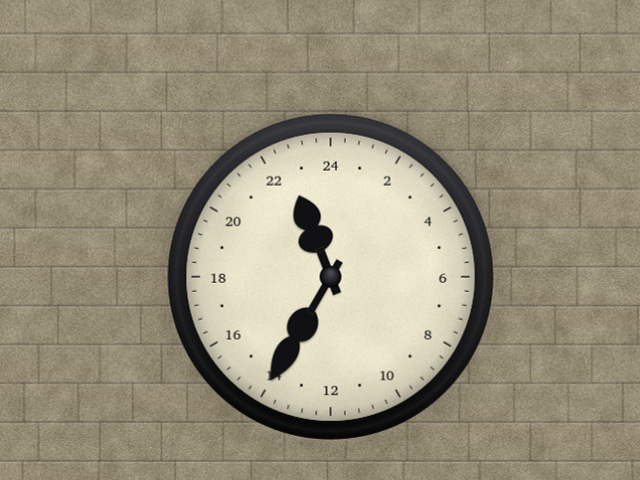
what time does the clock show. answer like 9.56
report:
22.35
